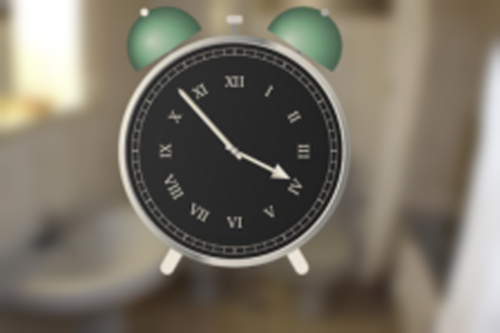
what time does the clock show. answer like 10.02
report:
3.53
